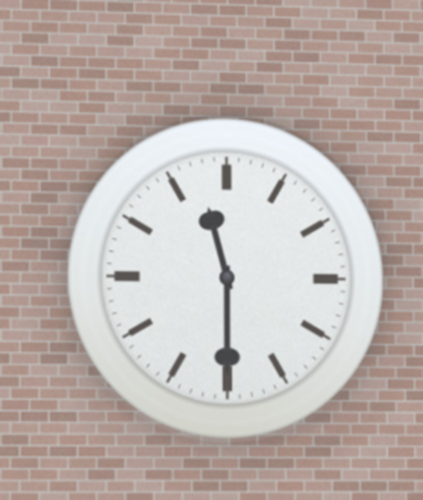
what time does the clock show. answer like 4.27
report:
11.30
